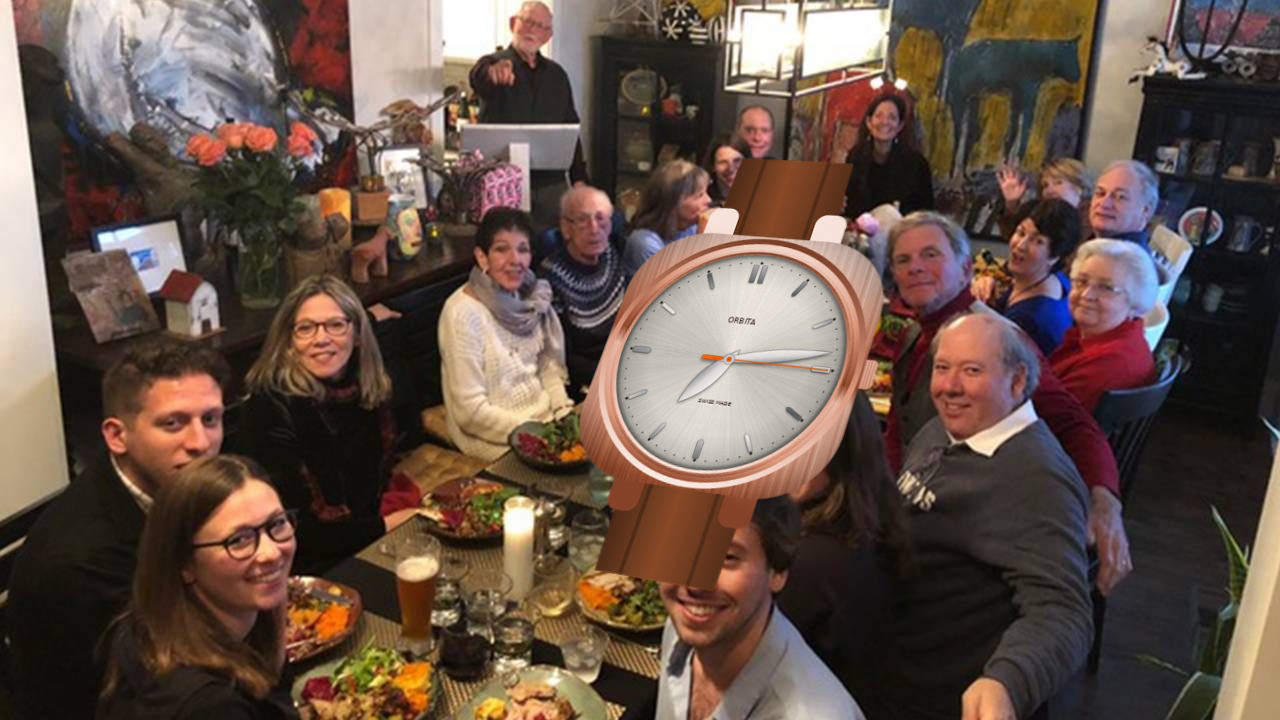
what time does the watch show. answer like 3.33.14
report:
7.13.15
